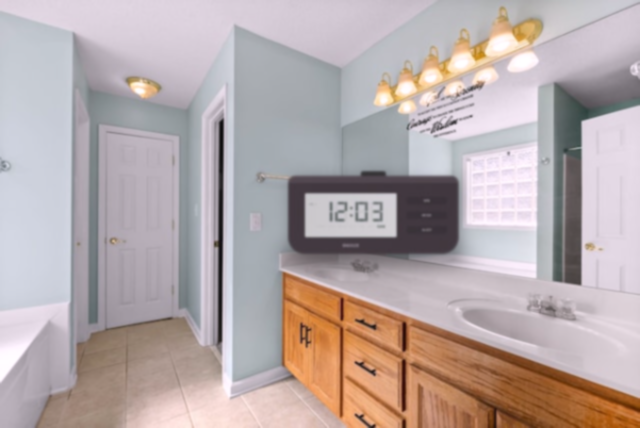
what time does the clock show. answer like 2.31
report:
12.03
